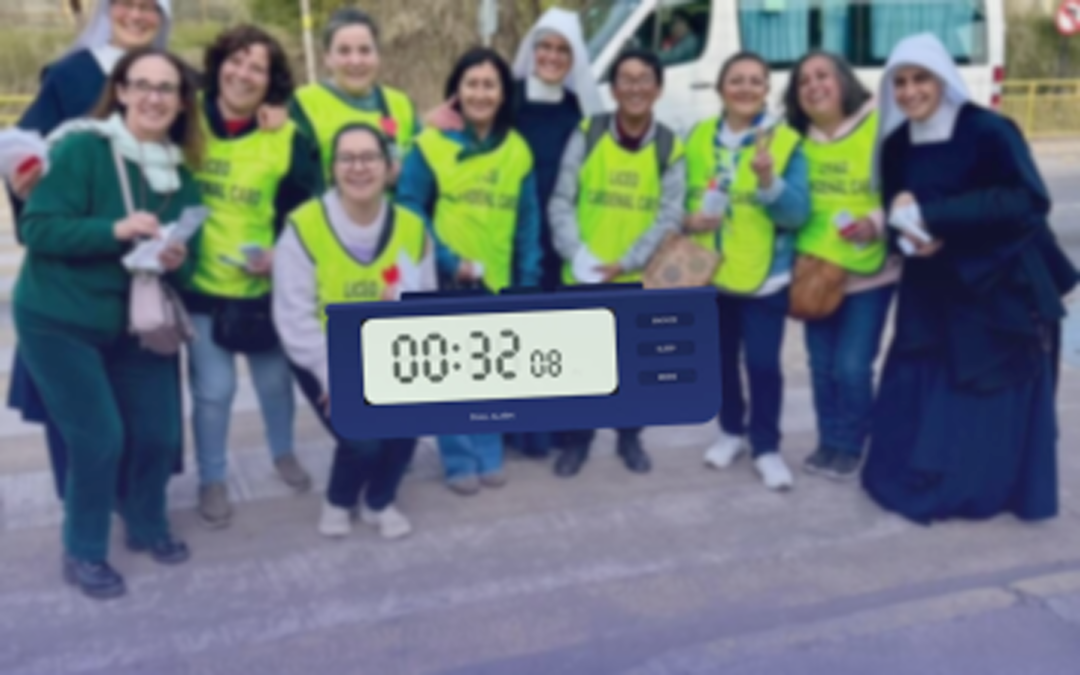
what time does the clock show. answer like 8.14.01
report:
0.32.08
